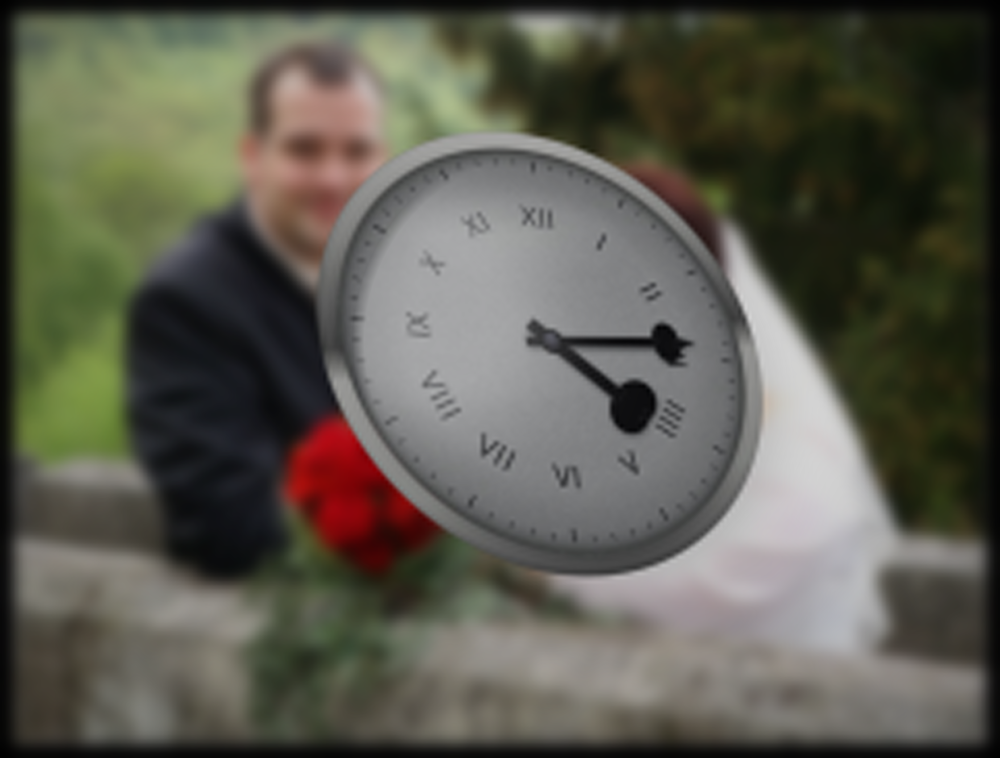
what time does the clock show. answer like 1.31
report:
4.14
